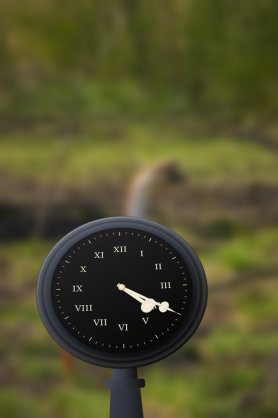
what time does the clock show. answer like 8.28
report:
4.20
